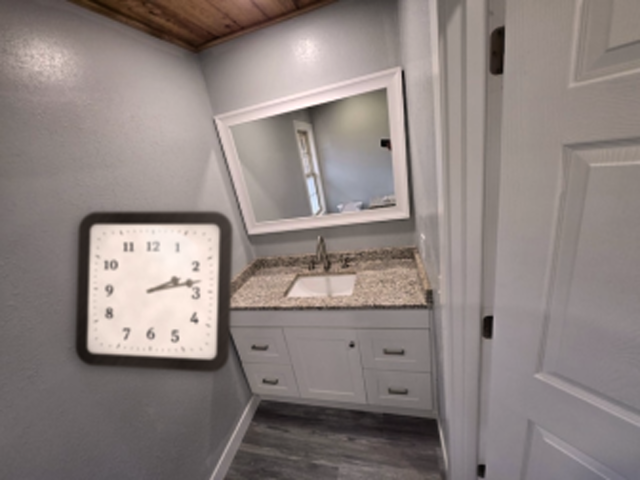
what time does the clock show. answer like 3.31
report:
2.13
